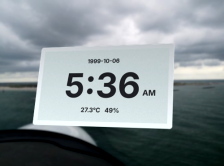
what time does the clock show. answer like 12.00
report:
5.36
